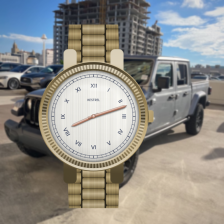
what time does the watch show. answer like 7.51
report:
8.12
